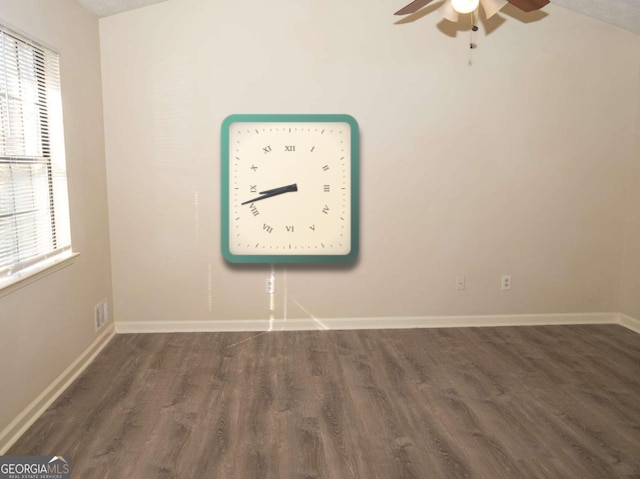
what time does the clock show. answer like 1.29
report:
8.42
